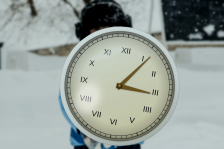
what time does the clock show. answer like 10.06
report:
3.06
